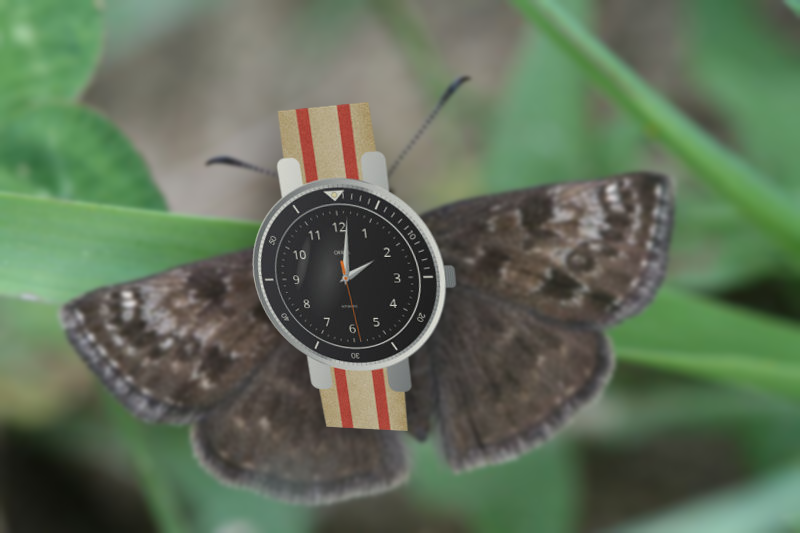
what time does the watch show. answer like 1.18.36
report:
2.01.29
